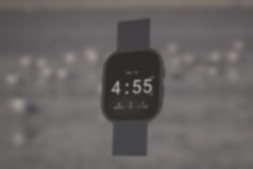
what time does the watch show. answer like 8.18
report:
4.55
